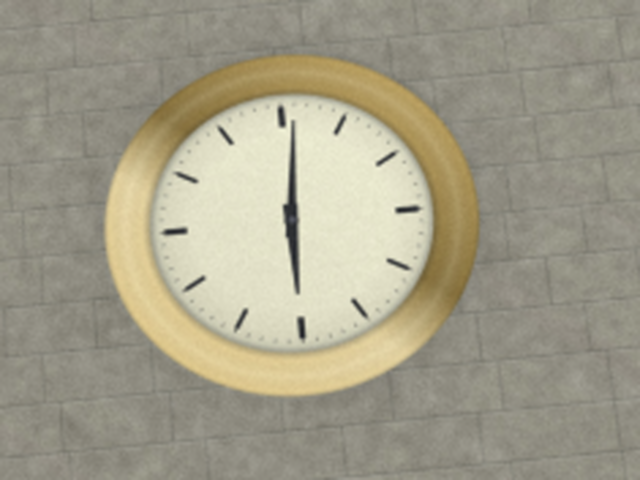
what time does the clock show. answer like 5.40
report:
6.01
